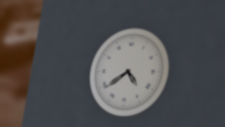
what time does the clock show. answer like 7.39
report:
4.39
